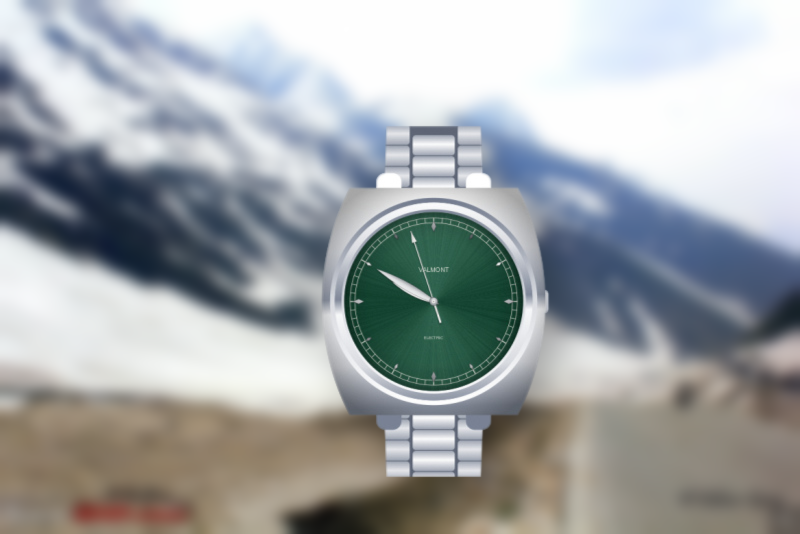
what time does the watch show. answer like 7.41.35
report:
9.49.57
